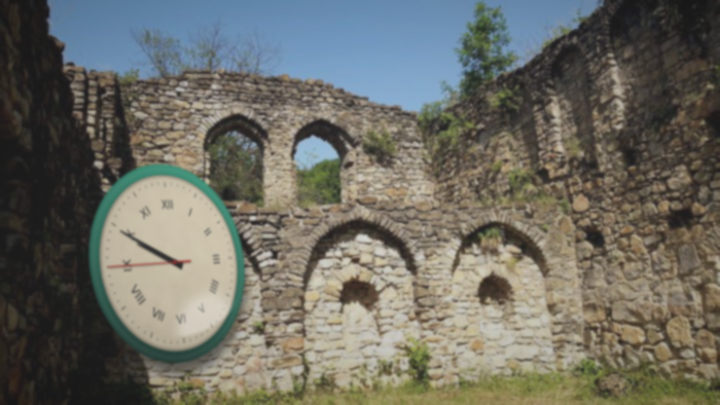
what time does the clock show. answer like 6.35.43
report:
9.49.45
